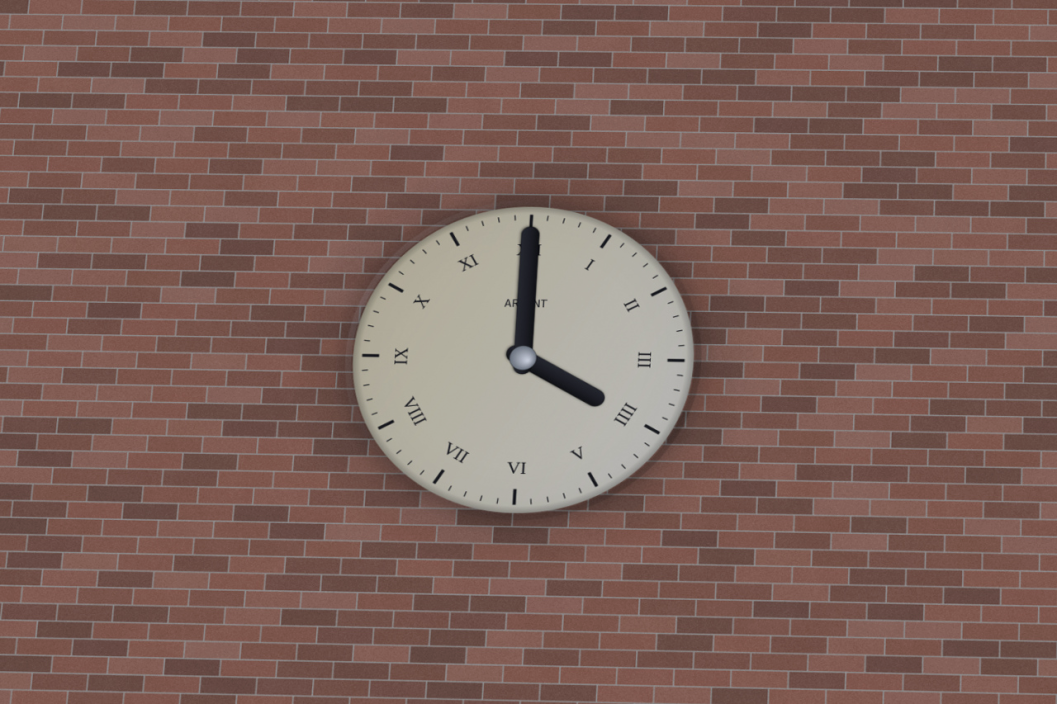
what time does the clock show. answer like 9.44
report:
4.00
